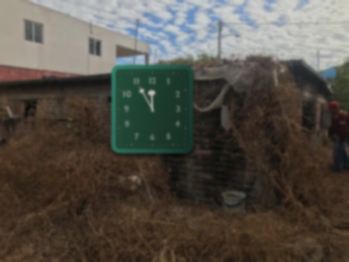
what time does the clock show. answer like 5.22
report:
11.55
